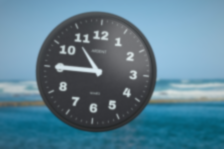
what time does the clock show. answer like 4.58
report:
10.45
